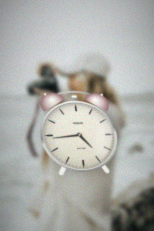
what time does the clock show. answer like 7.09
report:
4.44
